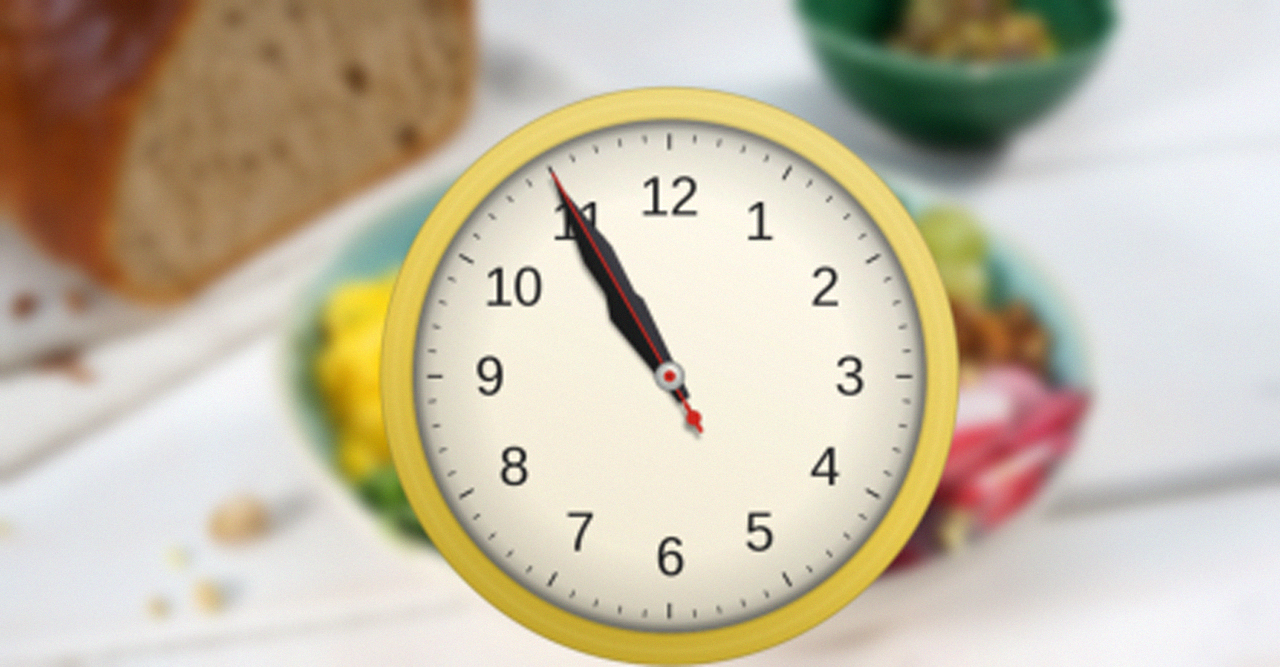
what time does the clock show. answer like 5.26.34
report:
10.54.55
